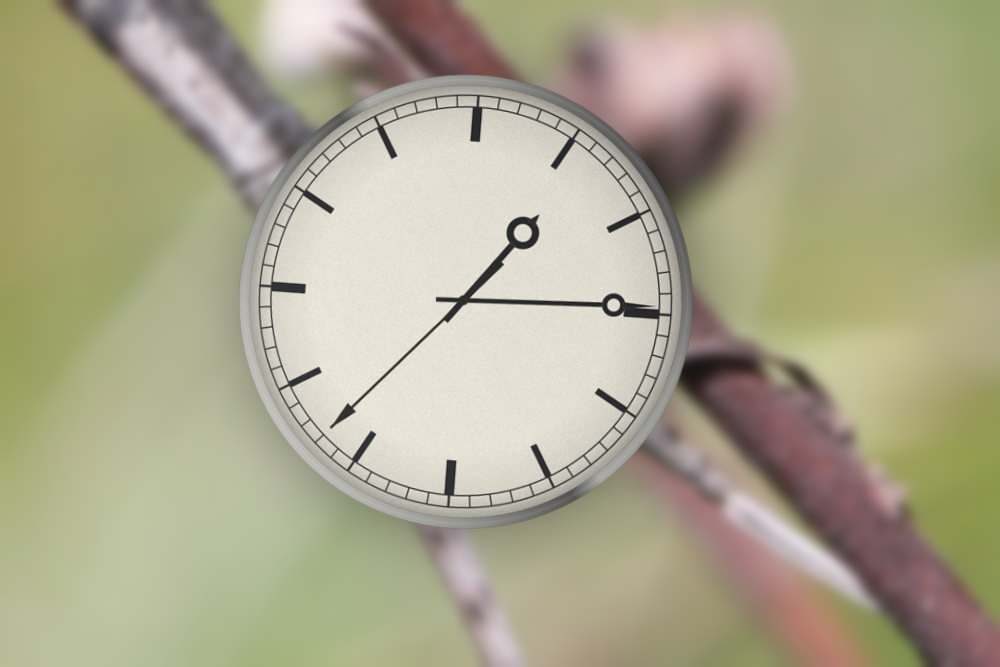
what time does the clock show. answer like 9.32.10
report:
1.14.37
